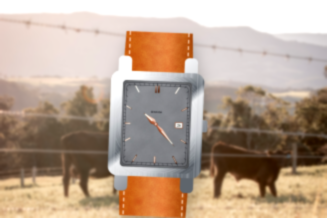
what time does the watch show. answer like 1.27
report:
10.23
